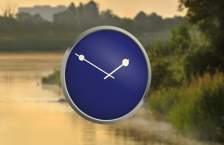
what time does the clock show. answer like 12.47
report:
1.50
